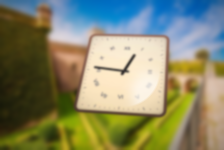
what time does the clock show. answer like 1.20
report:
12.46
